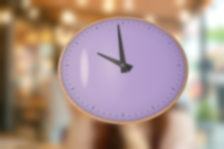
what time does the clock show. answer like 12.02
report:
9.59
